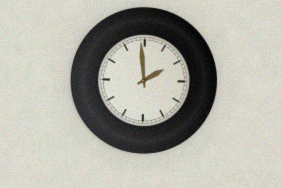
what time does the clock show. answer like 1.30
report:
1.59
